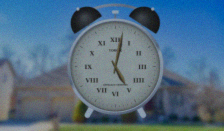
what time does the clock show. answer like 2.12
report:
5.02
